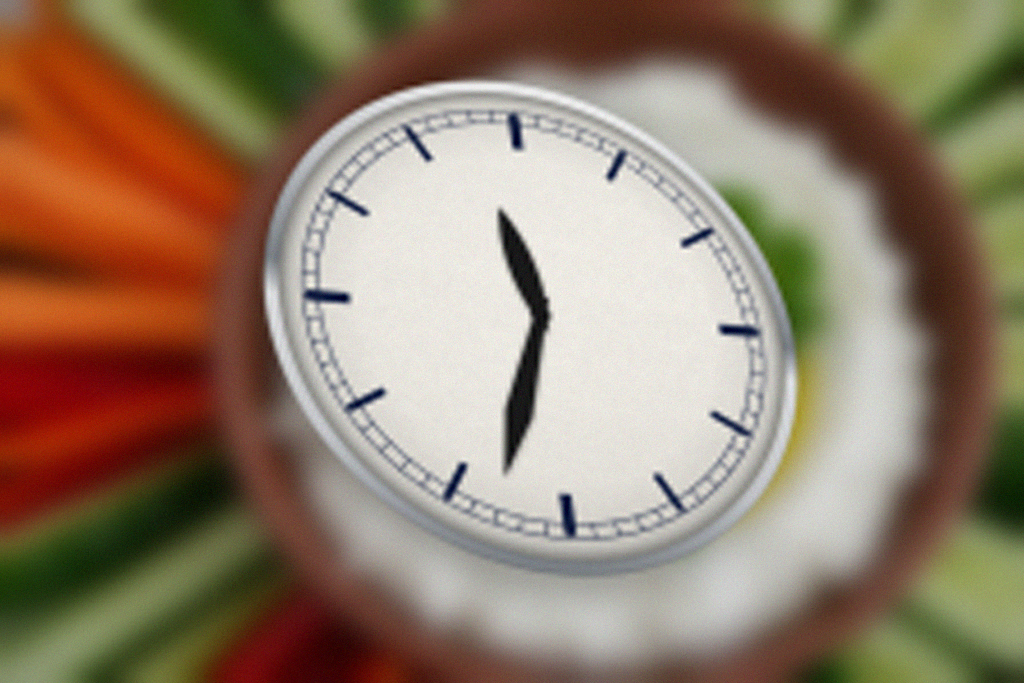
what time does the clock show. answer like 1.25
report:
11.33
